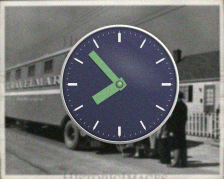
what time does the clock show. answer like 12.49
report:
7.53
